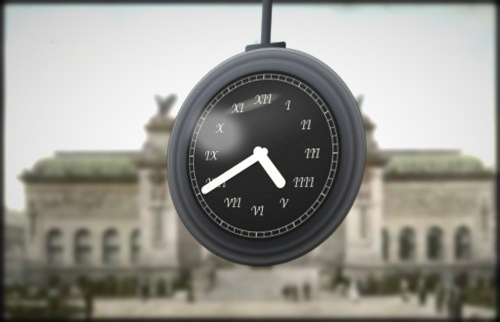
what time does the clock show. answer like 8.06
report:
4.40
